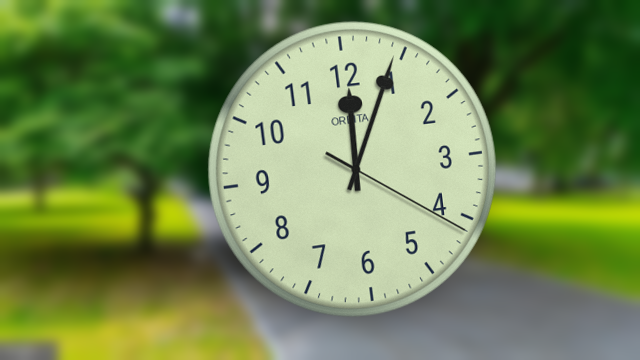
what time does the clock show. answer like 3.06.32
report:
12.04.21
